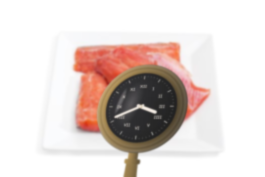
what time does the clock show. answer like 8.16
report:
3.41
